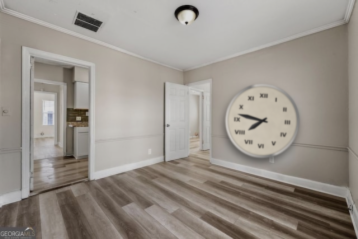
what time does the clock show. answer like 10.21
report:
7.47
